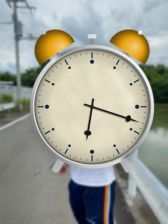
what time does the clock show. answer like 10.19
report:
6.18
